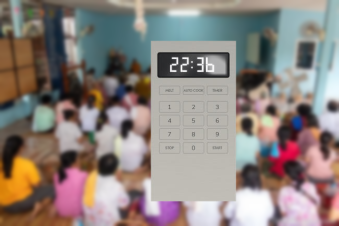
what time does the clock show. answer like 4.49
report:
22.36
